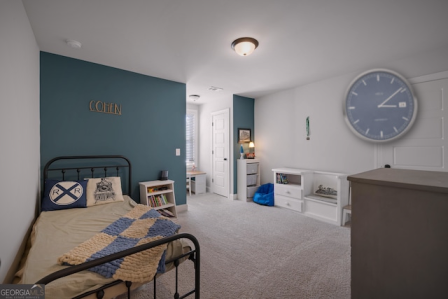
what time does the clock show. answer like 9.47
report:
3.09
